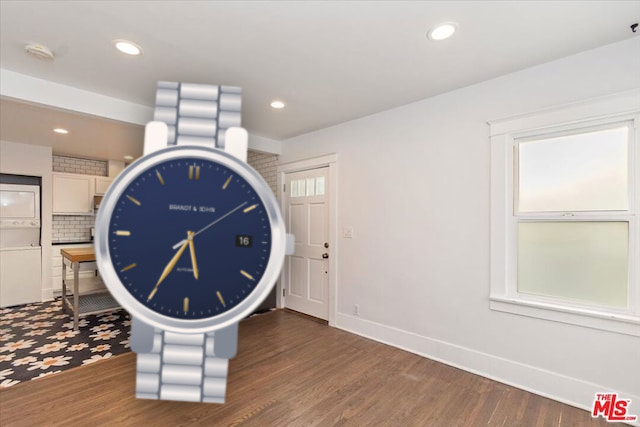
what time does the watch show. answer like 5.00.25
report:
5.35.09
